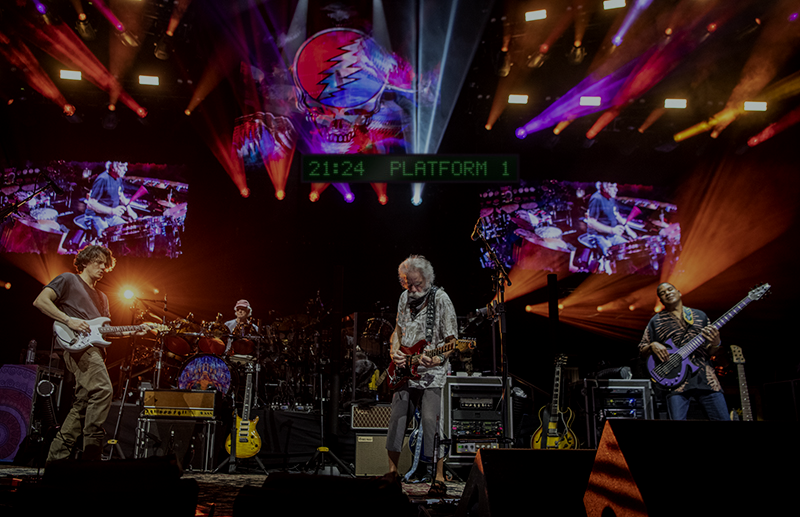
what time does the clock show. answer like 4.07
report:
21.24
